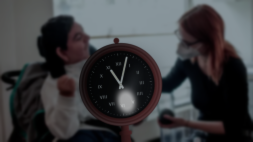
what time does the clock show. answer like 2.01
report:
11.03
